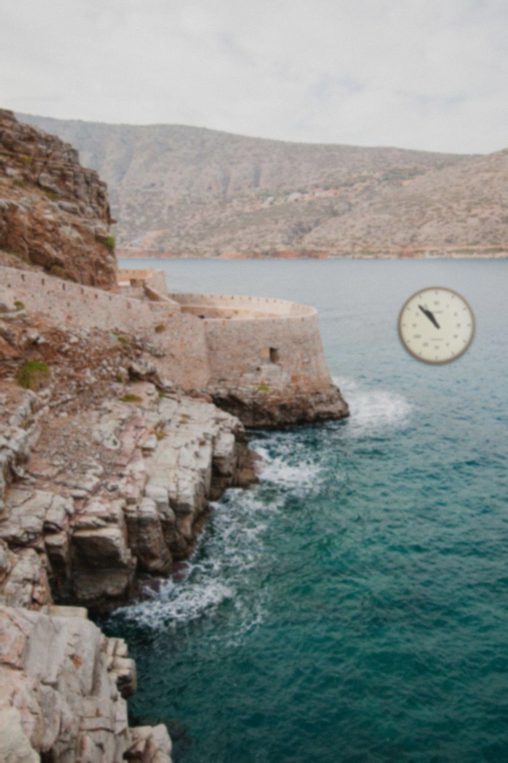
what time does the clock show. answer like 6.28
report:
10.53
